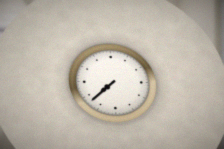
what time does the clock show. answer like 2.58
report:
7.38
